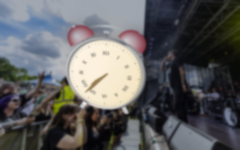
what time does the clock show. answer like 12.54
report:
7.37
